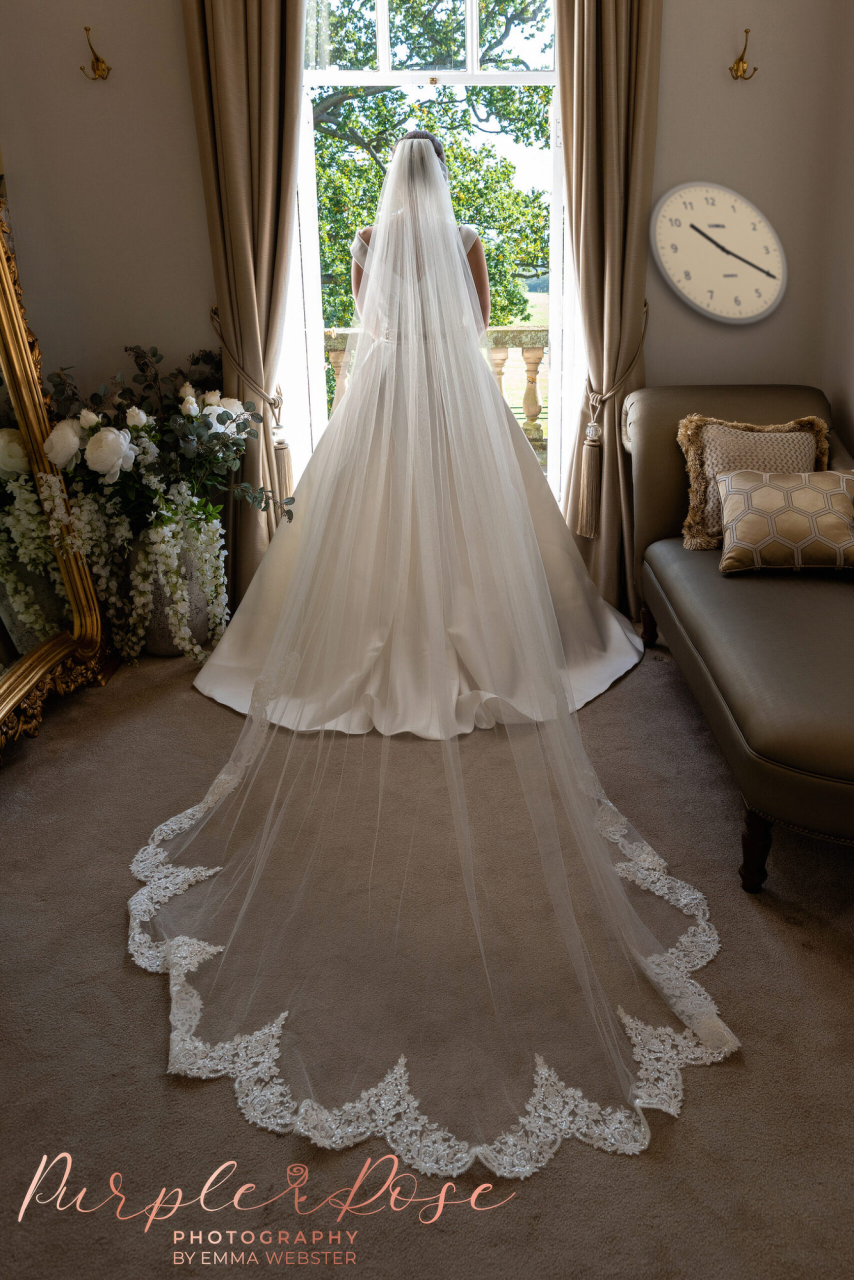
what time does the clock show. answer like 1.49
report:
10.20
